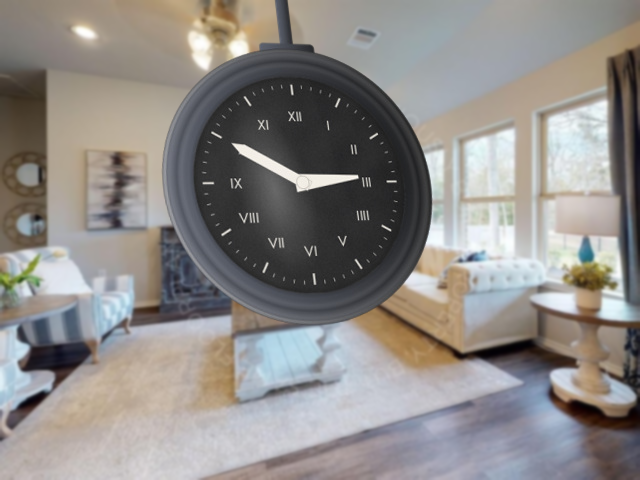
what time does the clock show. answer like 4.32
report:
2.50
